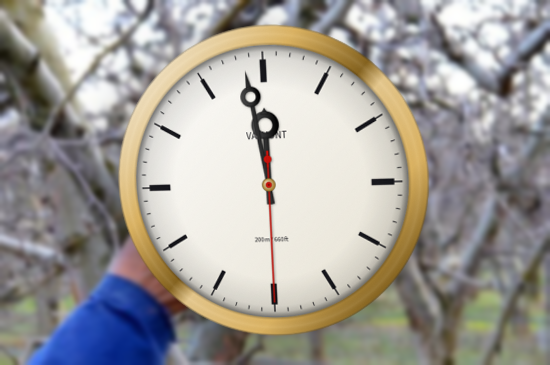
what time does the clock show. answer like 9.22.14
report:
11.58.30
